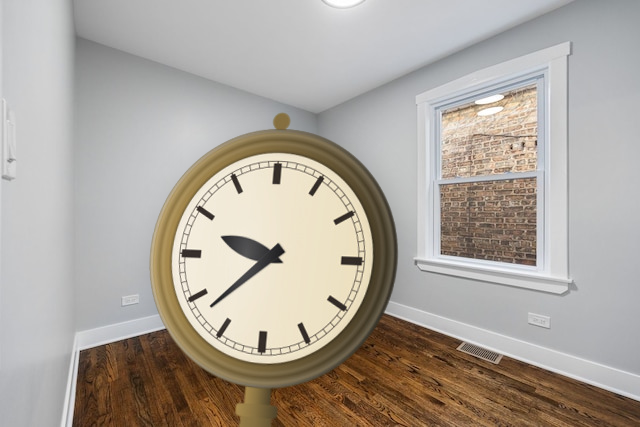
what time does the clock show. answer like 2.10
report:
9.38
